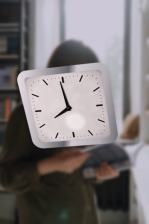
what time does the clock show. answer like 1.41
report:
7.59
